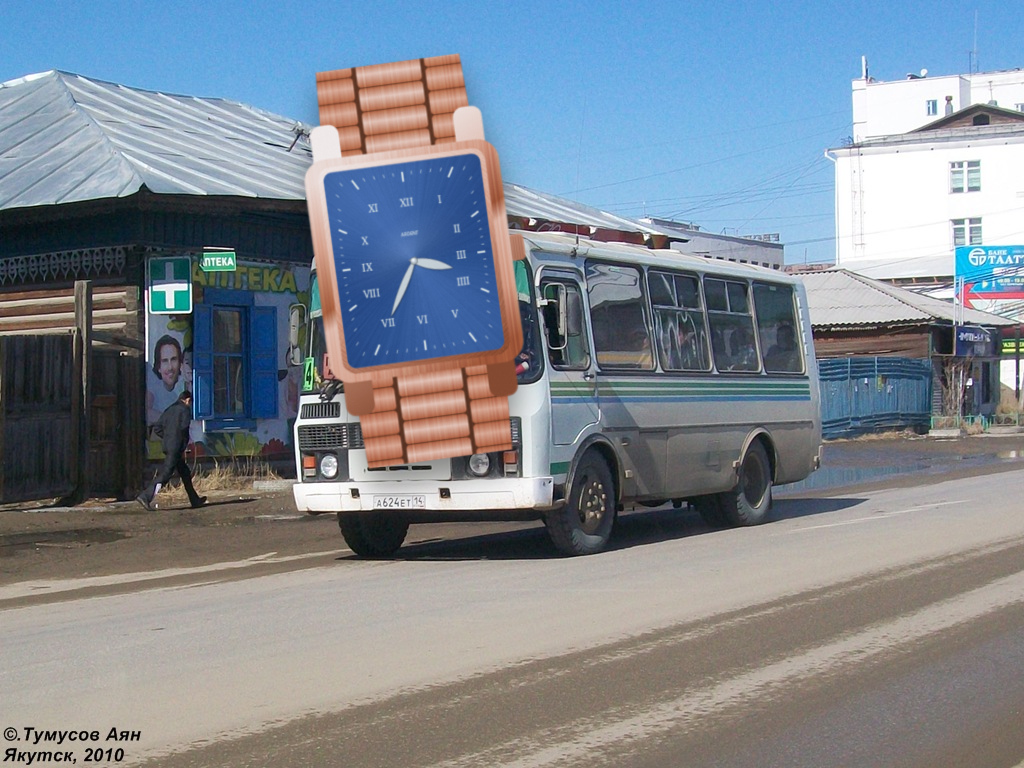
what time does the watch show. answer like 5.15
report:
3.35
